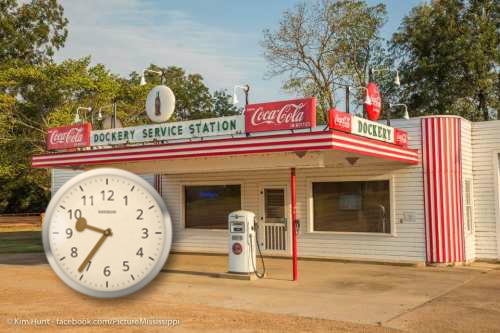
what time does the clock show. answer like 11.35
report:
9.36
